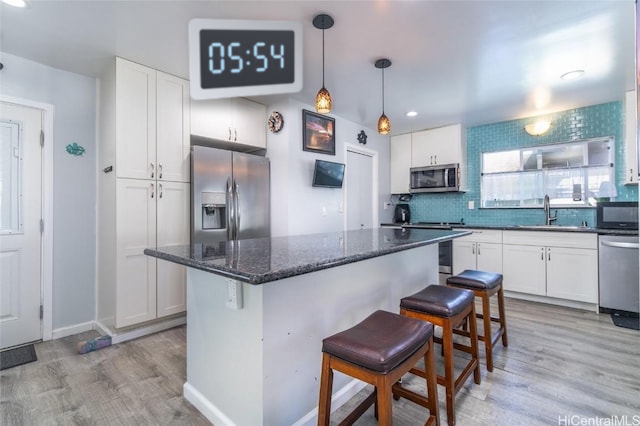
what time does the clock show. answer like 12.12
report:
5.54
